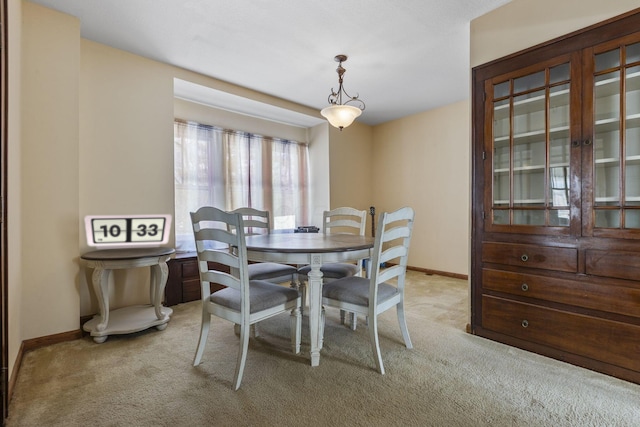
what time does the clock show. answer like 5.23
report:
10.33
